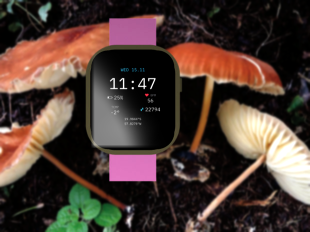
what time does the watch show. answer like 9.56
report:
11.47
